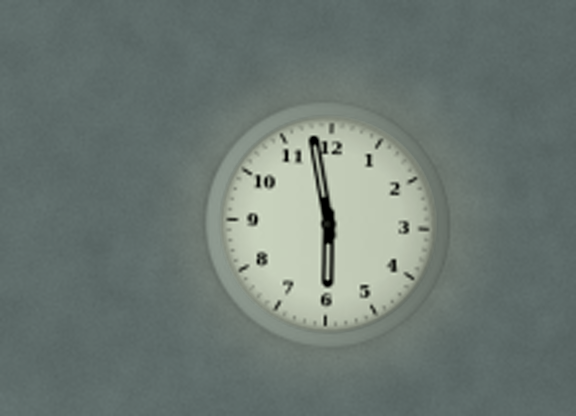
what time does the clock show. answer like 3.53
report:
5.58
